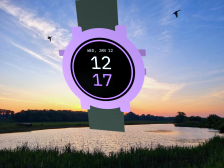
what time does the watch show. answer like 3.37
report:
12.17
